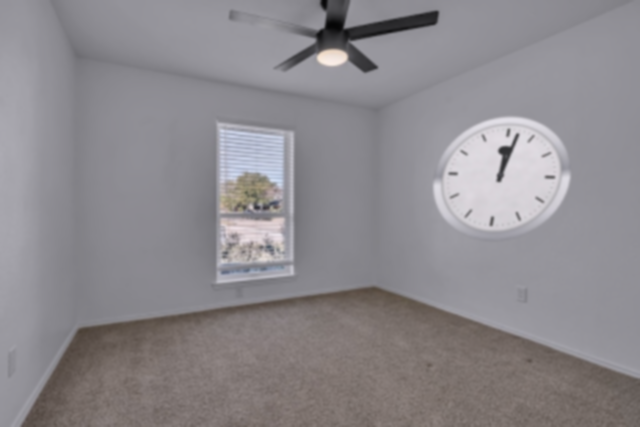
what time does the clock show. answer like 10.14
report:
12.02
